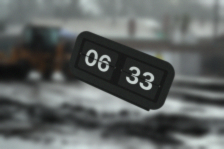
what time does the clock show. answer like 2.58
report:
6.33
